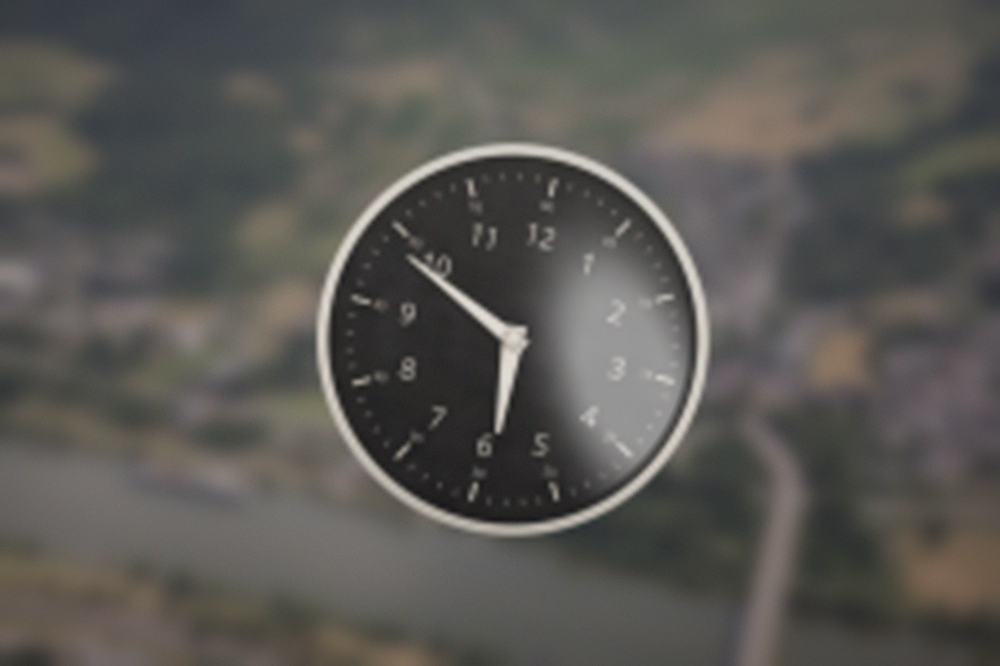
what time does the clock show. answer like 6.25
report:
5.49
